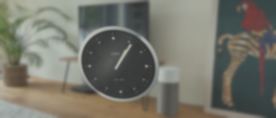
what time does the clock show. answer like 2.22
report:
1.06
